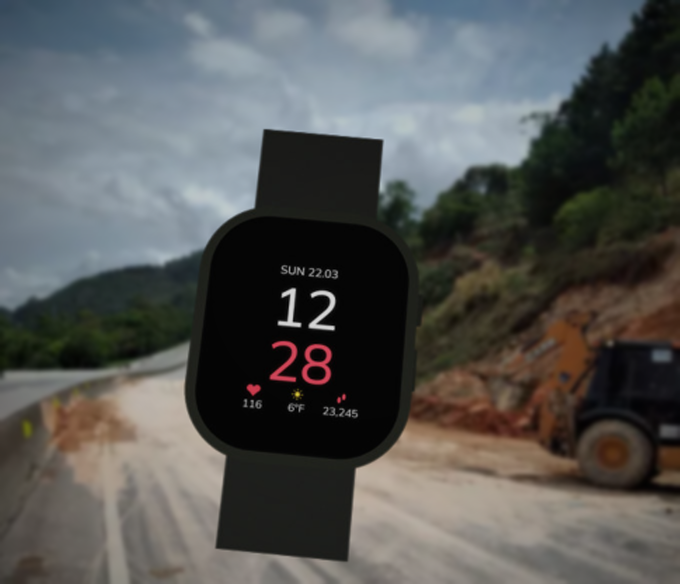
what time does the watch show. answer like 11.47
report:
12.28
